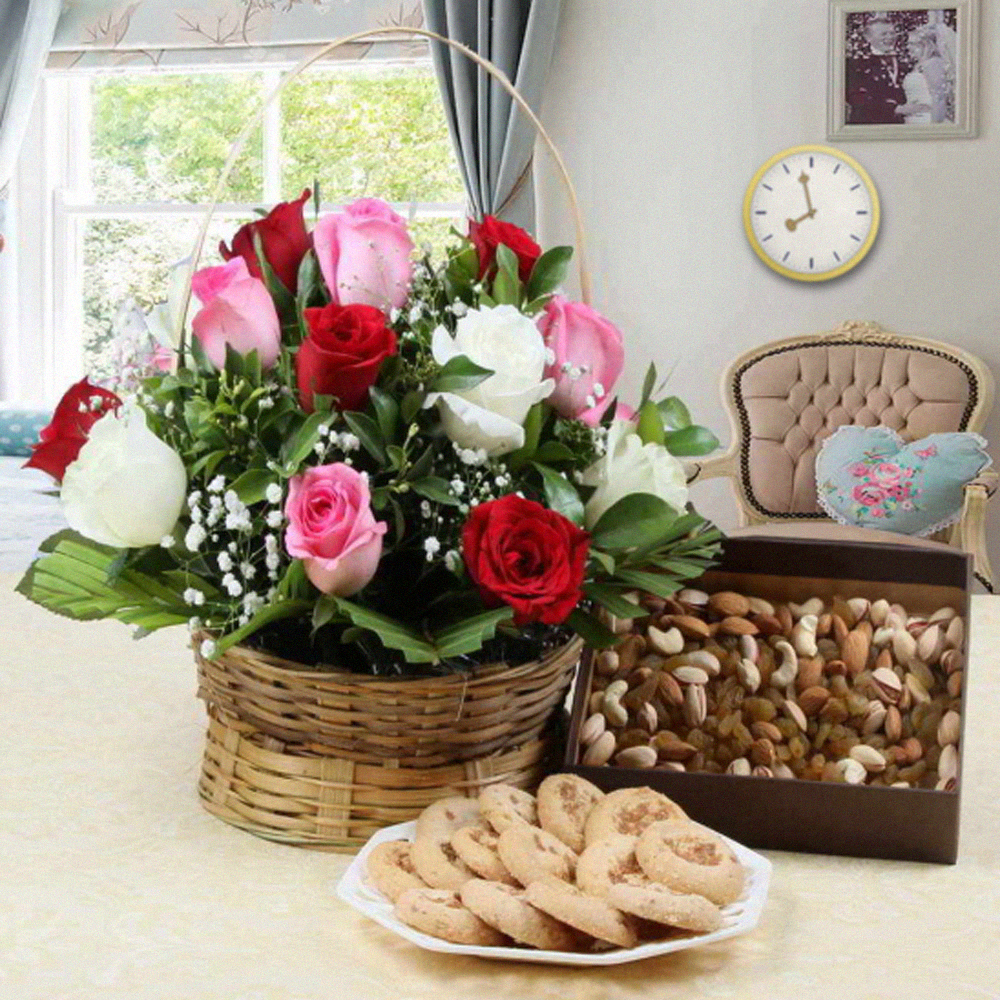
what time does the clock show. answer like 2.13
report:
7.58
